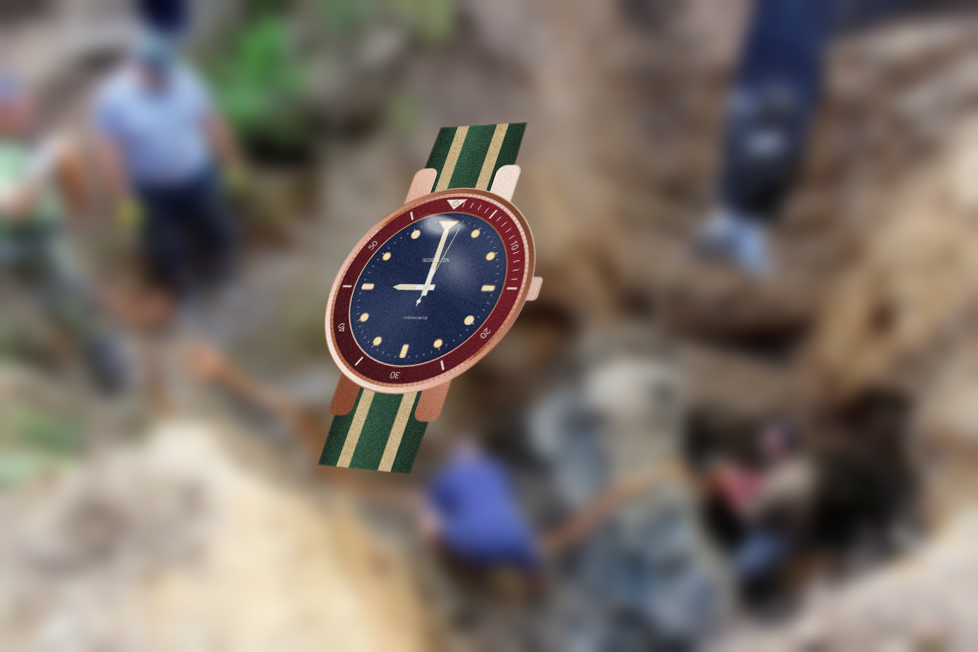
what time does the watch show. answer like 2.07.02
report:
9.00.02
